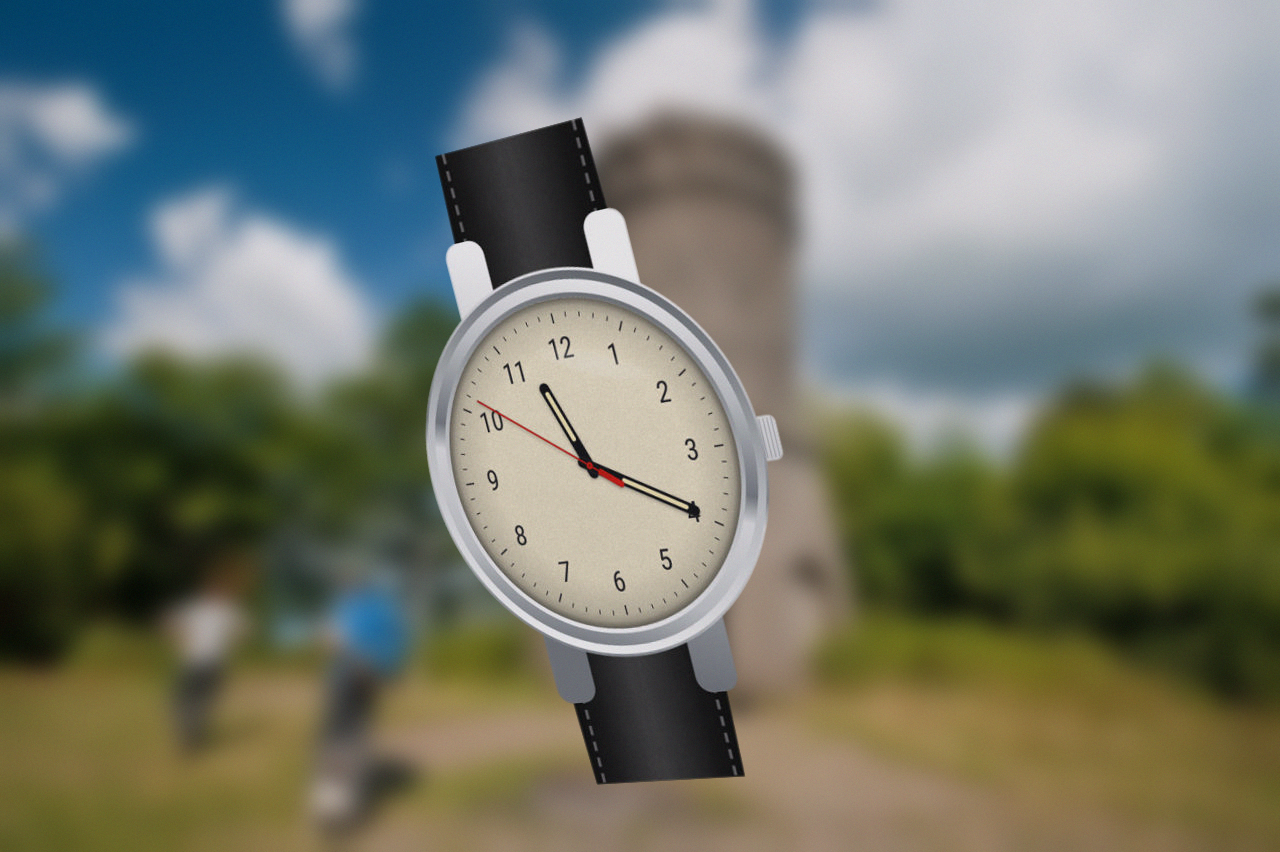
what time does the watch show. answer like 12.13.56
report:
11.19.51
